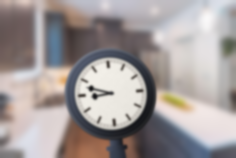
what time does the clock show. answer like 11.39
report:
8.48
